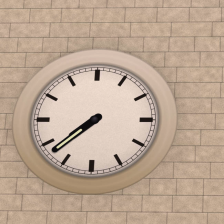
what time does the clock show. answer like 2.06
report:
7.38
